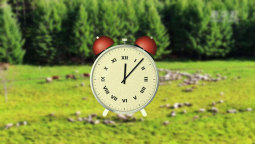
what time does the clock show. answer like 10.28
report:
12.07
